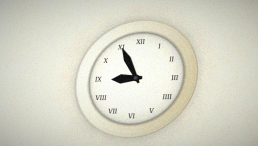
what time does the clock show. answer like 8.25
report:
8.55
